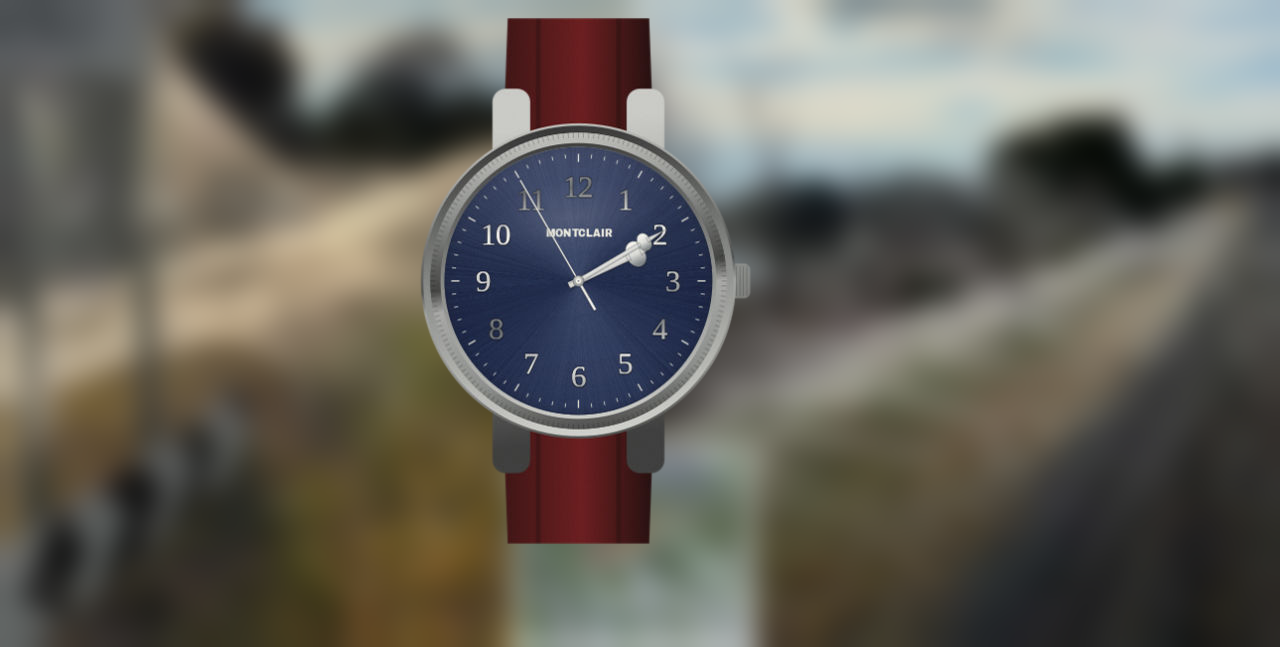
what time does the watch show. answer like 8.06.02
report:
2.09.55
